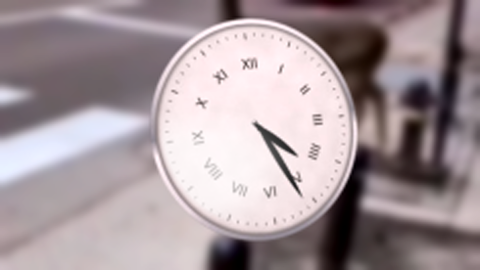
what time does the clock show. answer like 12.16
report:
4.26
